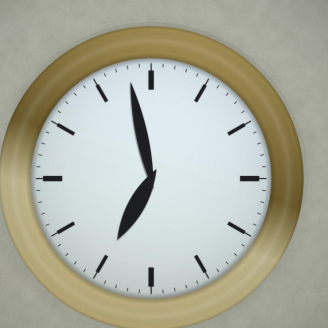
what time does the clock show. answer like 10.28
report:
6.58
